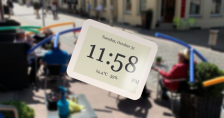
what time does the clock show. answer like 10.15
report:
11.58
